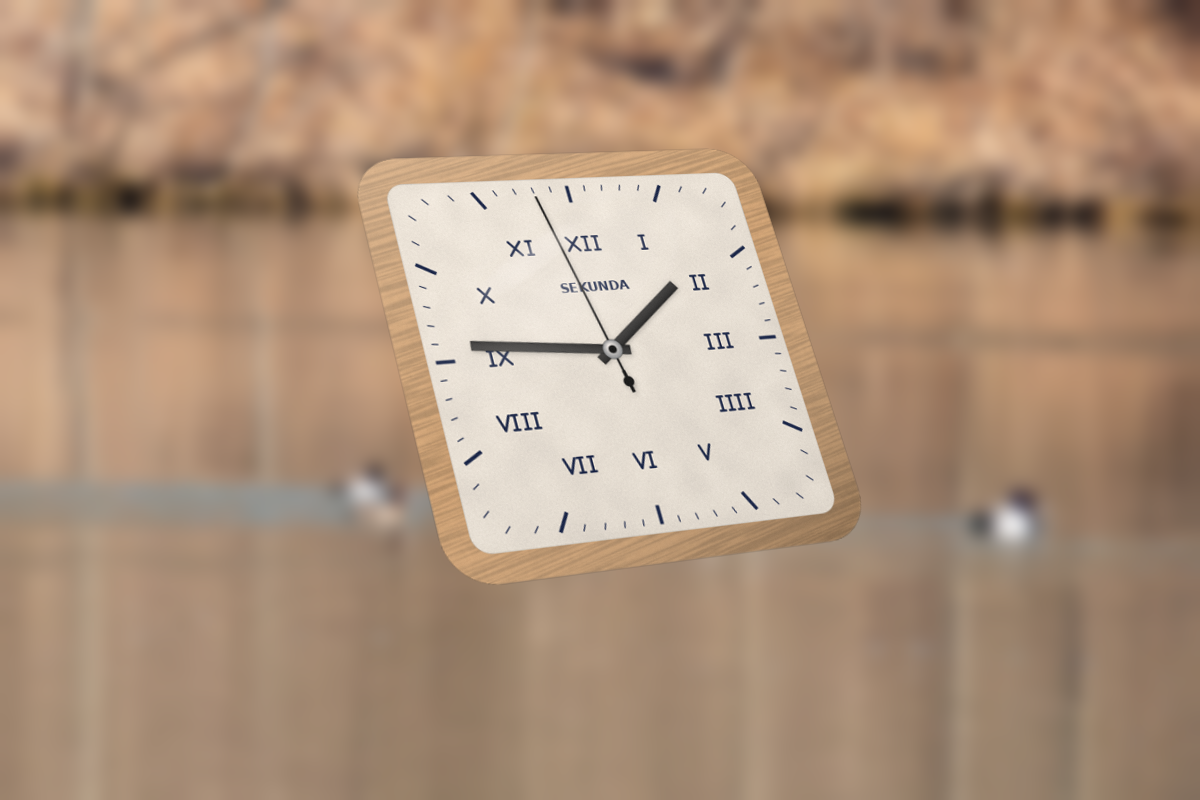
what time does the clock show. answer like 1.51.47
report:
1.45.58
